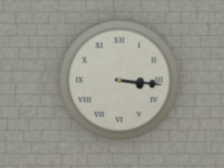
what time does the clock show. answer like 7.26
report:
3.16
